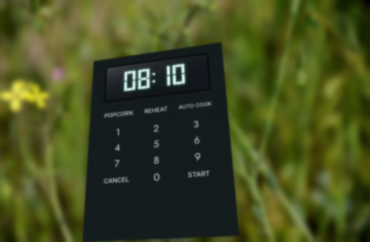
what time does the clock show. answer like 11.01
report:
8.10
